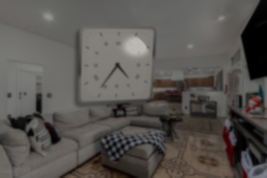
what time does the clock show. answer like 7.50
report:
4.36
